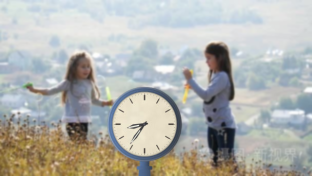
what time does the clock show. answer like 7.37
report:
8.36
